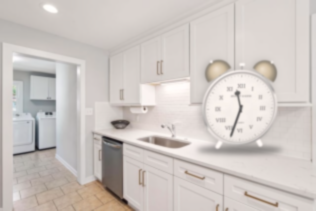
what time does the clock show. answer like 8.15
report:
11.33
